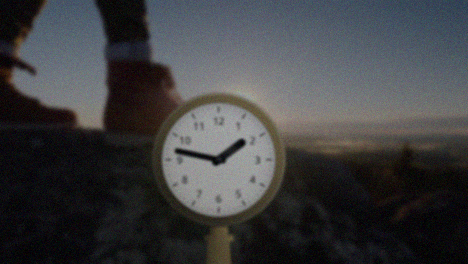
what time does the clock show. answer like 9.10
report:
1.47
